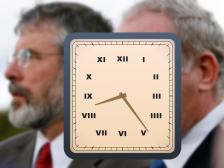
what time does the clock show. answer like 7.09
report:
8.24
